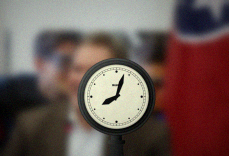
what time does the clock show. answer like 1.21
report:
8.03
